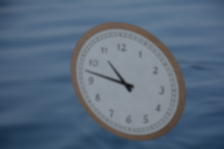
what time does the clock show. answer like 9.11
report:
10.47
